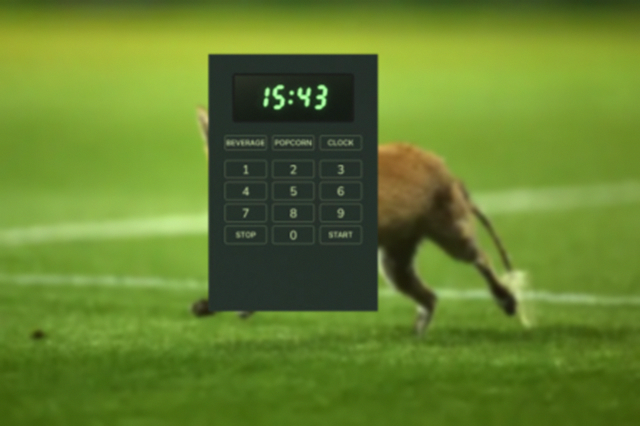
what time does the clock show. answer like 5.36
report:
15.43
